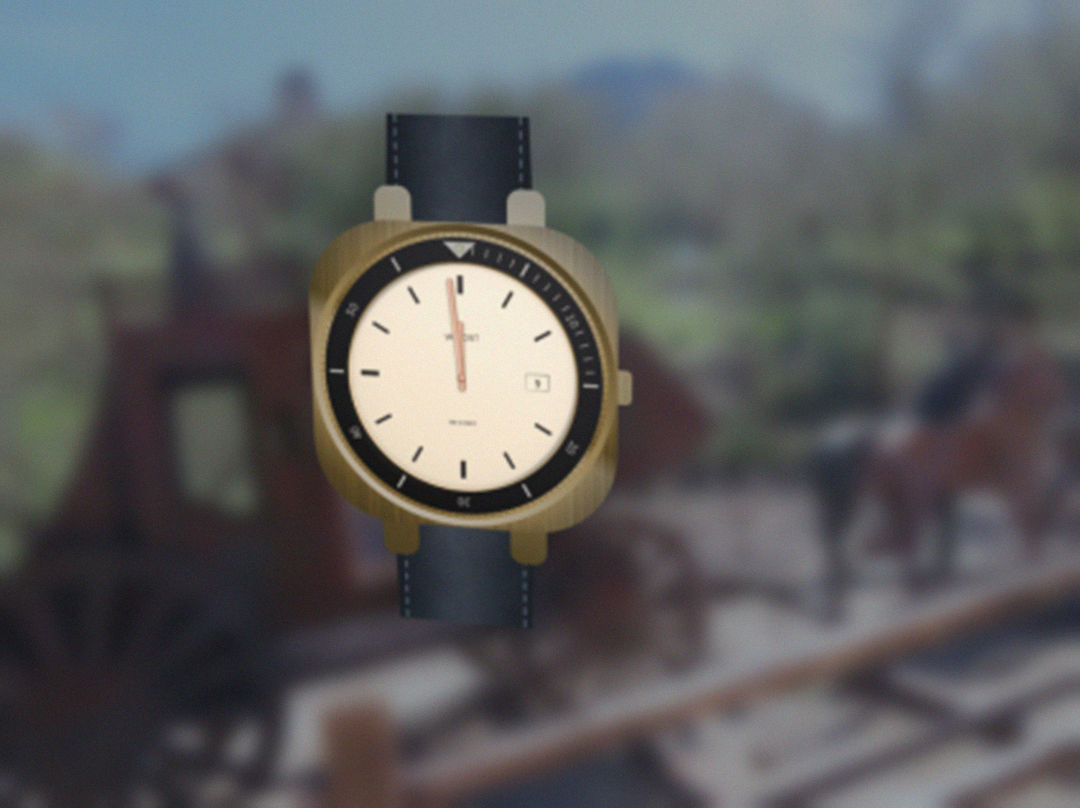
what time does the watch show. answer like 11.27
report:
11.59
